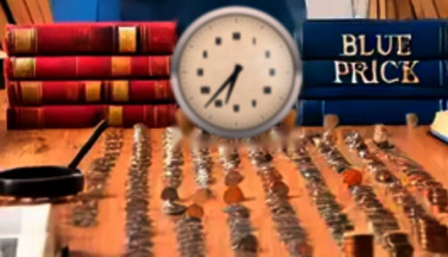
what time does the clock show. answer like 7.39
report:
6.37
